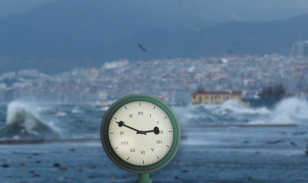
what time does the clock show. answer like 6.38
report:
2.49
